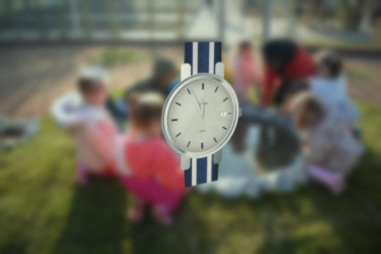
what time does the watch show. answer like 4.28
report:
11.56
